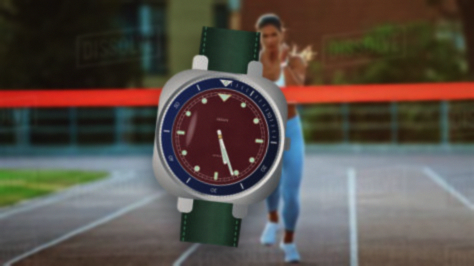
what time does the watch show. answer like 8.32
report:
5.26
